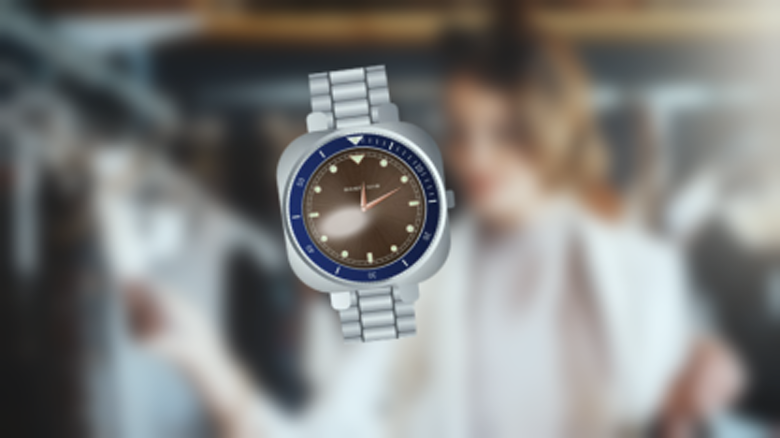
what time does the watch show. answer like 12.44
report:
12.11
